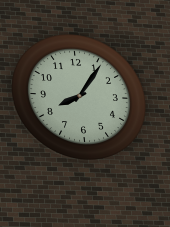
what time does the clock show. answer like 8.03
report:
8.06
